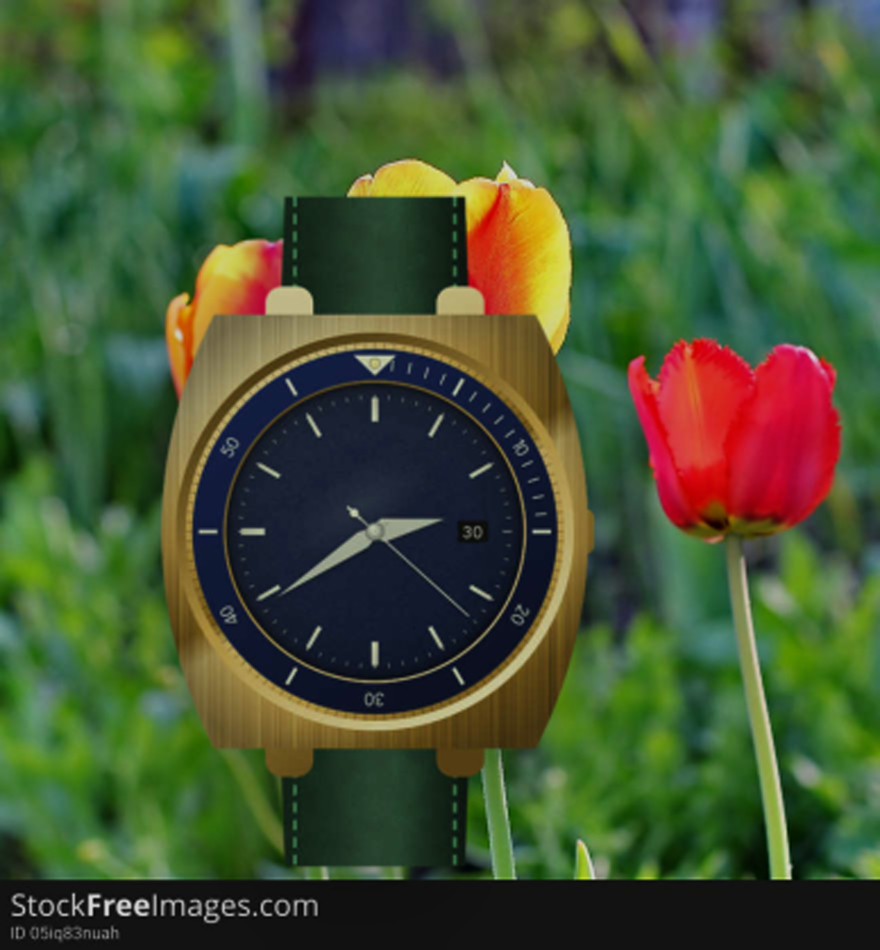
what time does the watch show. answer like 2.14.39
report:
2.39.22
